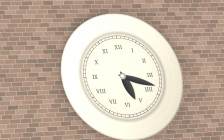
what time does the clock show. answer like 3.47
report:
5.18
